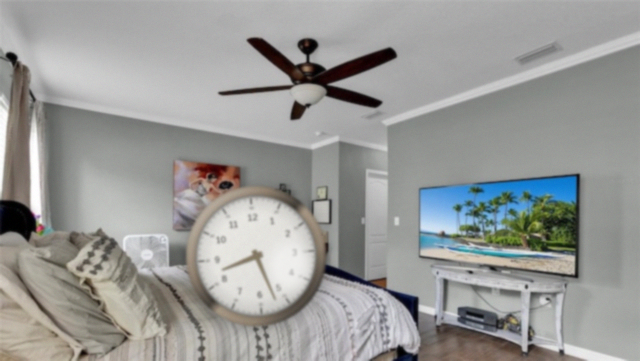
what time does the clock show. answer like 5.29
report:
8.27
